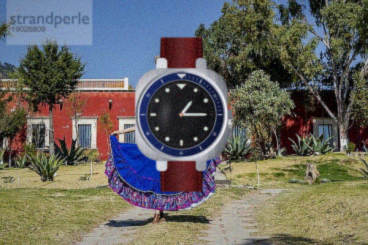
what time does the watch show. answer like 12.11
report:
1.15
